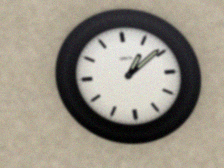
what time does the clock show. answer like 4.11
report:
1.09
